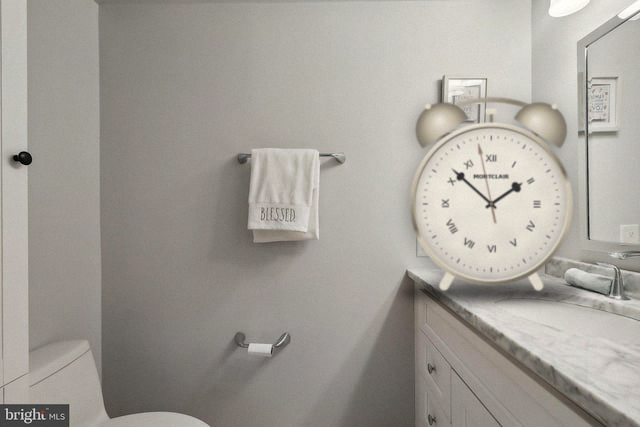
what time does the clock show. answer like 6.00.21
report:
1.51.58
